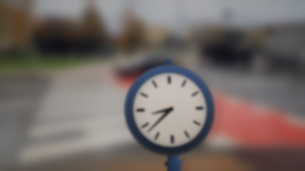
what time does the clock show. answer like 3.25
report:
8.38
